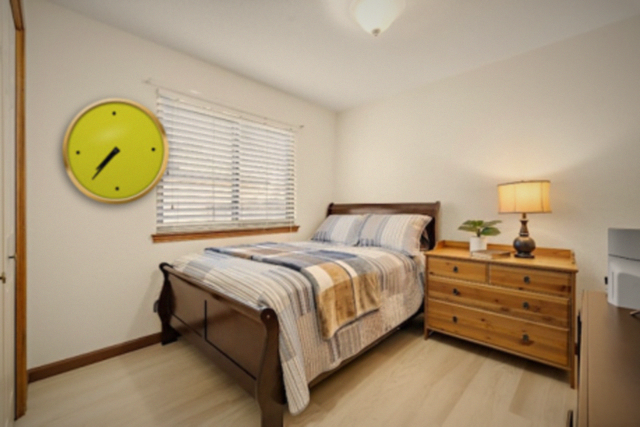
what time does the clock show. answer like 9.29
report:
7.37
